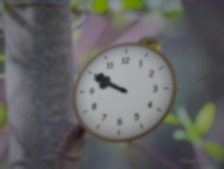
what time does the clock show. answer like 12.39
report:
9.50
